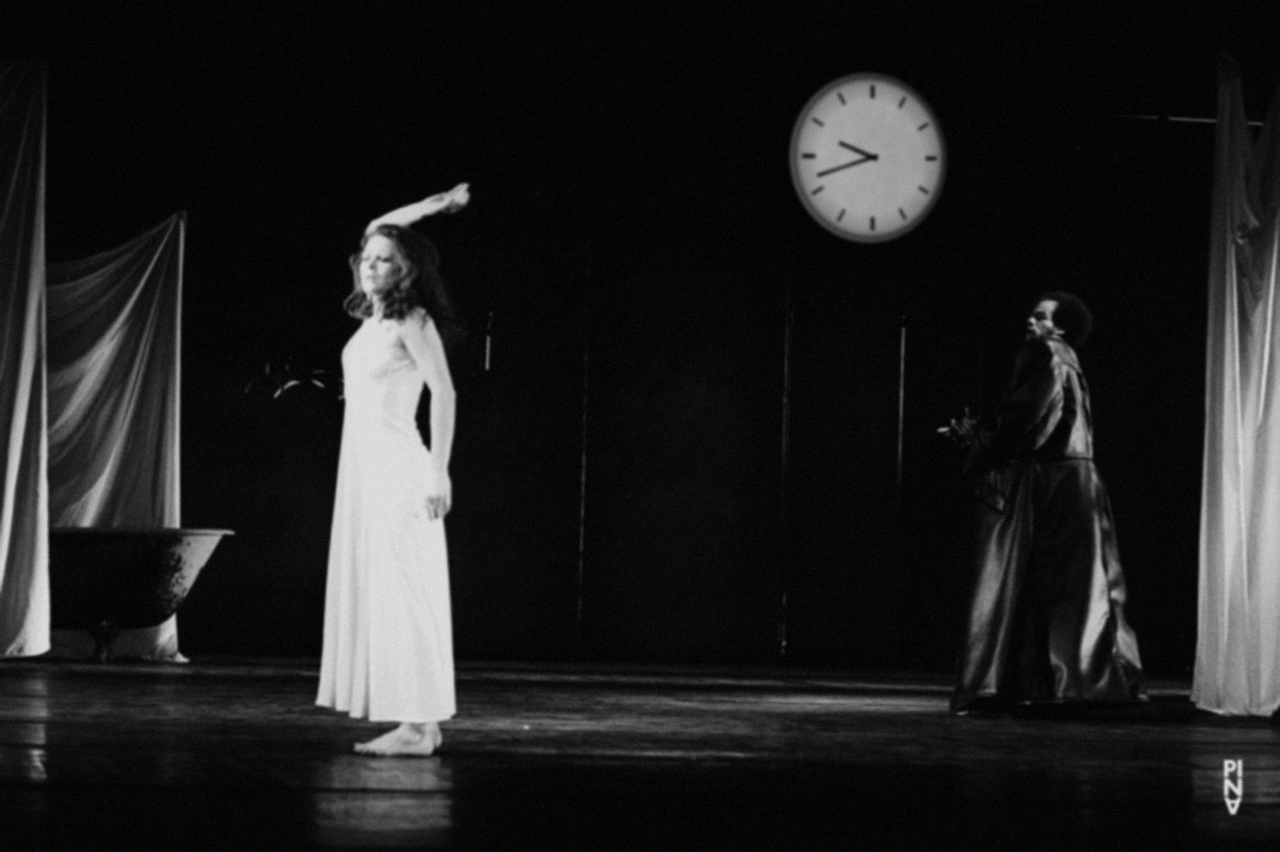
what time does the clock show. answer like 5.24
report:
9.42
